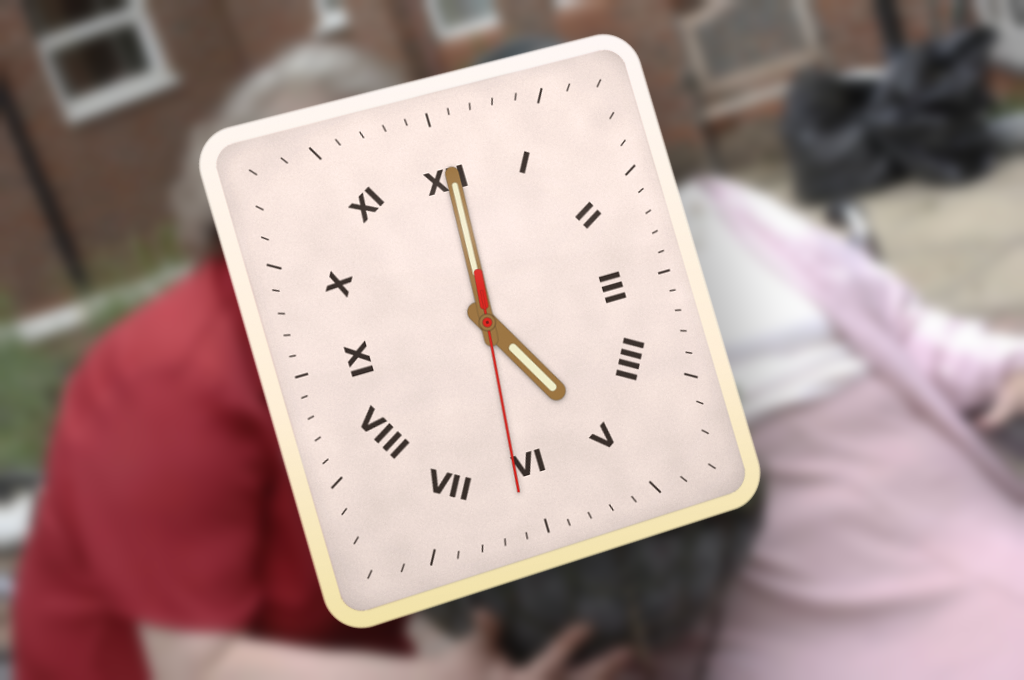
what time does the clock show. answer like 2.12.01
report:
5.00.31
